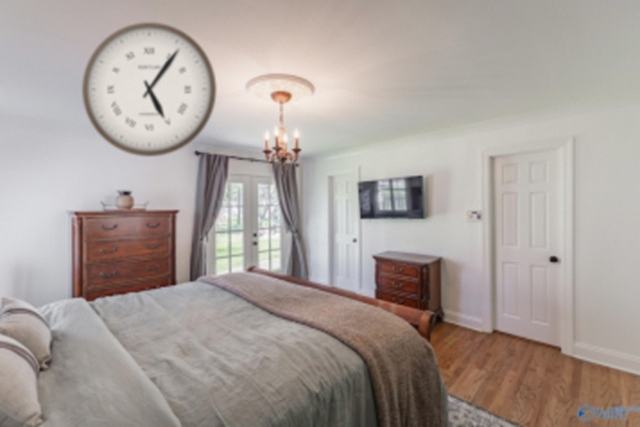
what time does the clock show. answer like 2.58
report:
5.06
